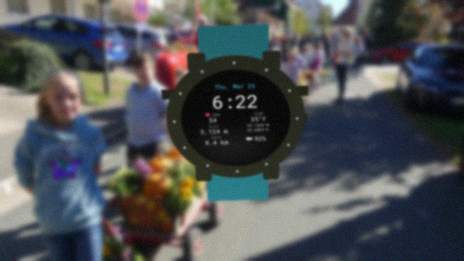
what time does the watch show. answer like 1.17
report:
6.22
